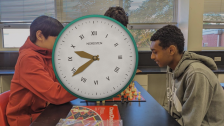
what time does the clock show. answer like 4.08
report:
9.39
